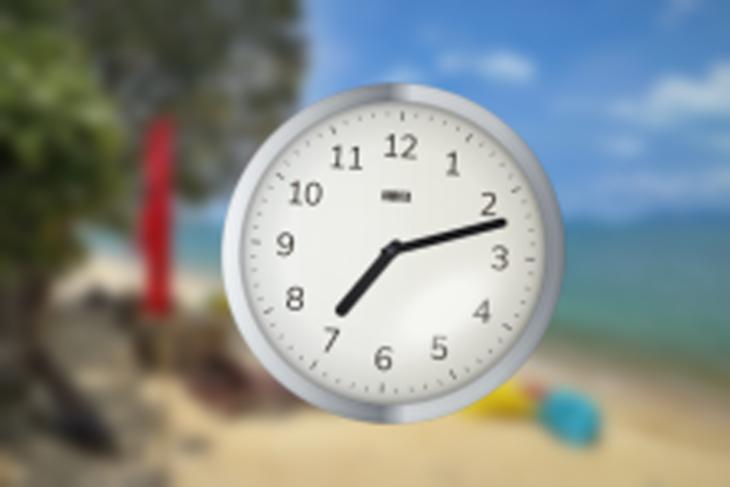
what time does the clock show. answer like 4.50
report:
7.12
